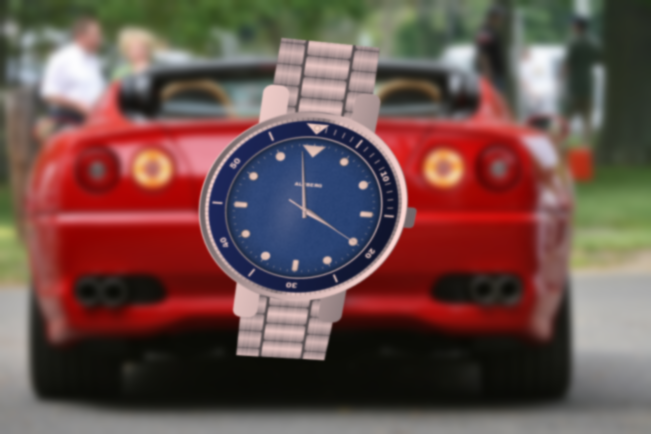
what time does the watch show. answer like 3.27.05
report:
3.58.20
